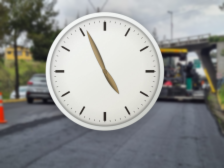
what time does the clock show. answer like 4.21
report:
4.56
